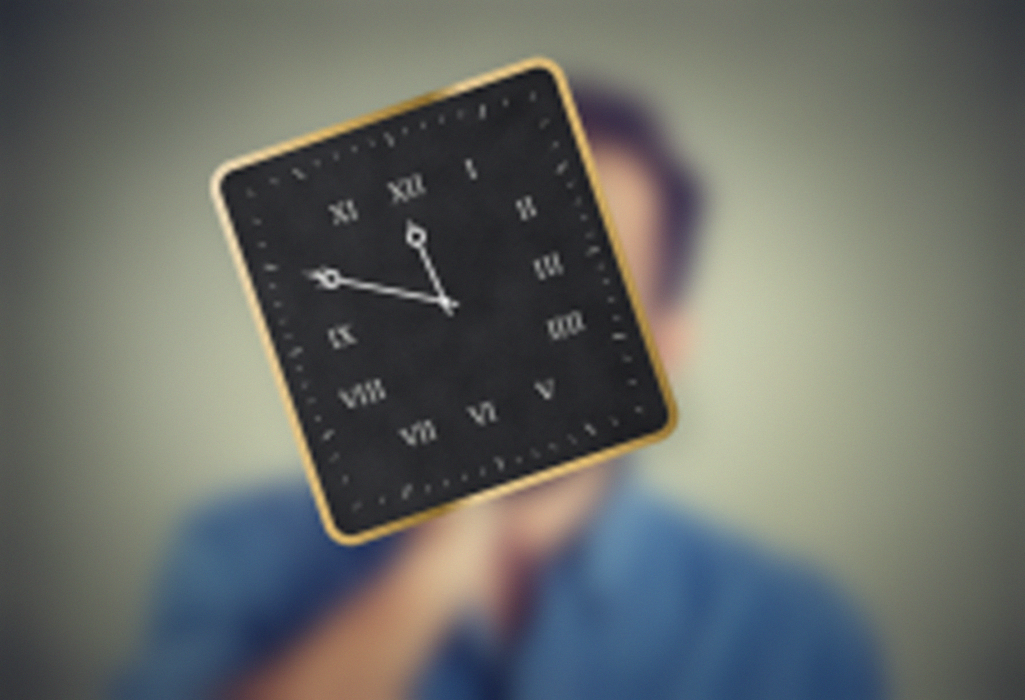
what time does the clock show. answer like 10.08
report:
11.50
